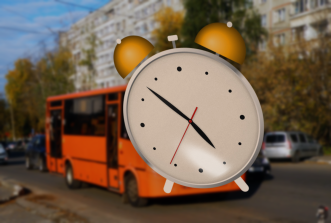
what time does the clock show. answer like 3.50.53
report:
4.52.36
